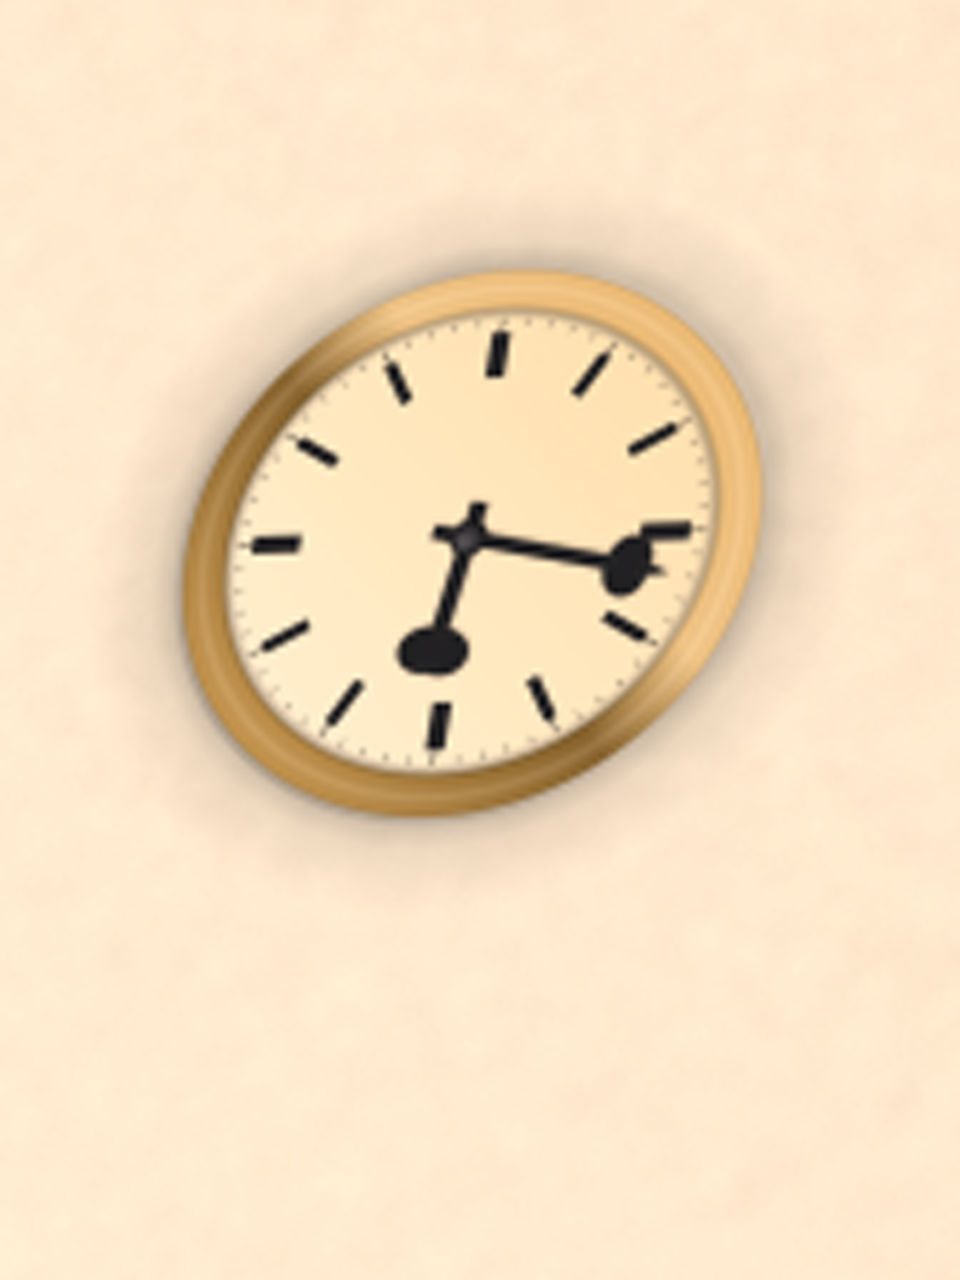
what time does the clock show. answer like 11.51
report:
6.17
